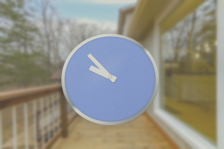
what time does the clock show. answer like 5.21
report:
9.53
